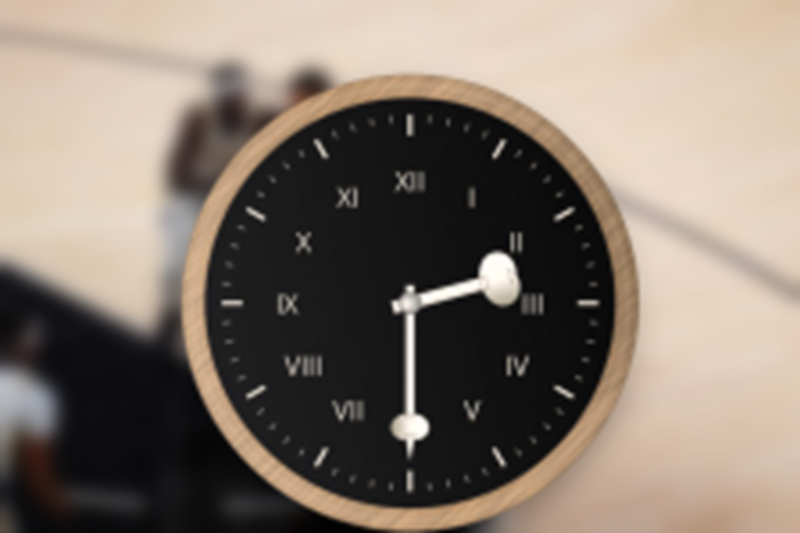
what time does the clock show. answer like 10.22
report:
2.30
